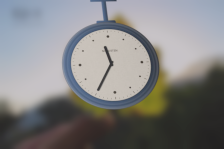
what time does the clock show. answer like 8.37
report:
11.35
